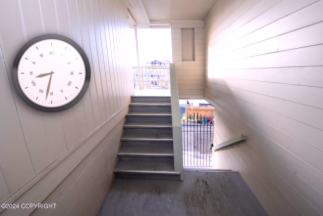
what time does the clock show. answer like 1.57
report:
8.32
